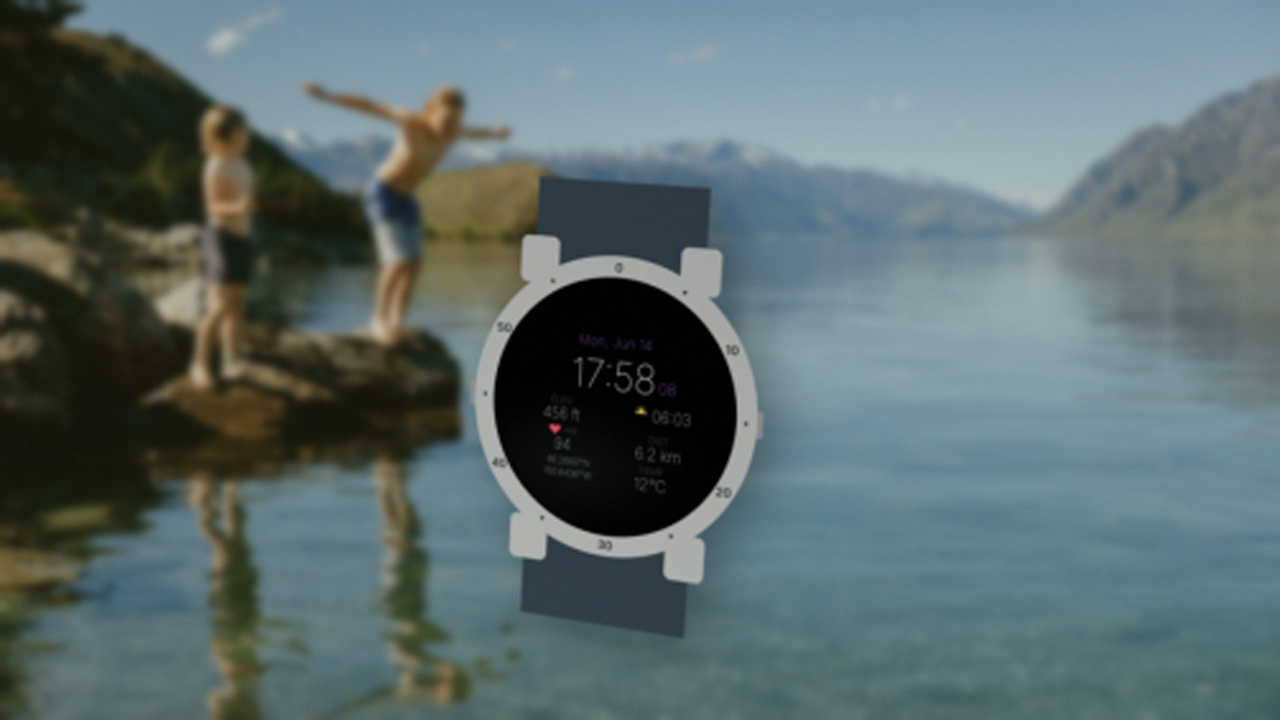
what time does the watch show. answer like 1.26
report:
17.58
